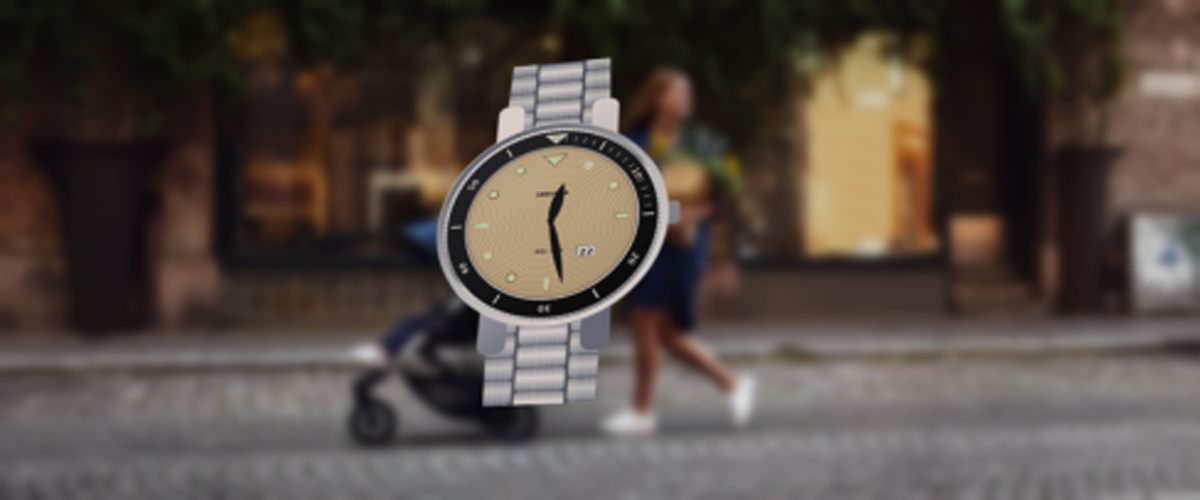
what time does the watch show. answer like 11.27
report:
12.28
